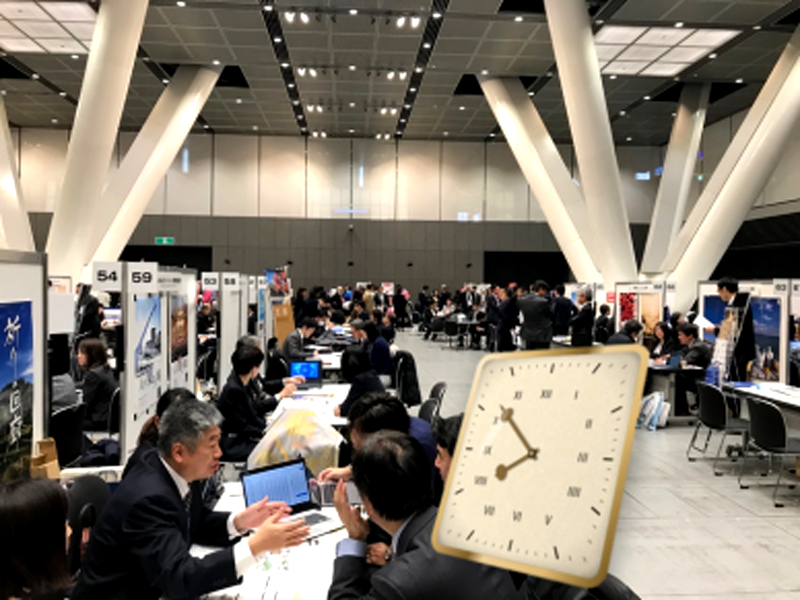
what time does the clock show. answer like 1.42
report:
7.52
